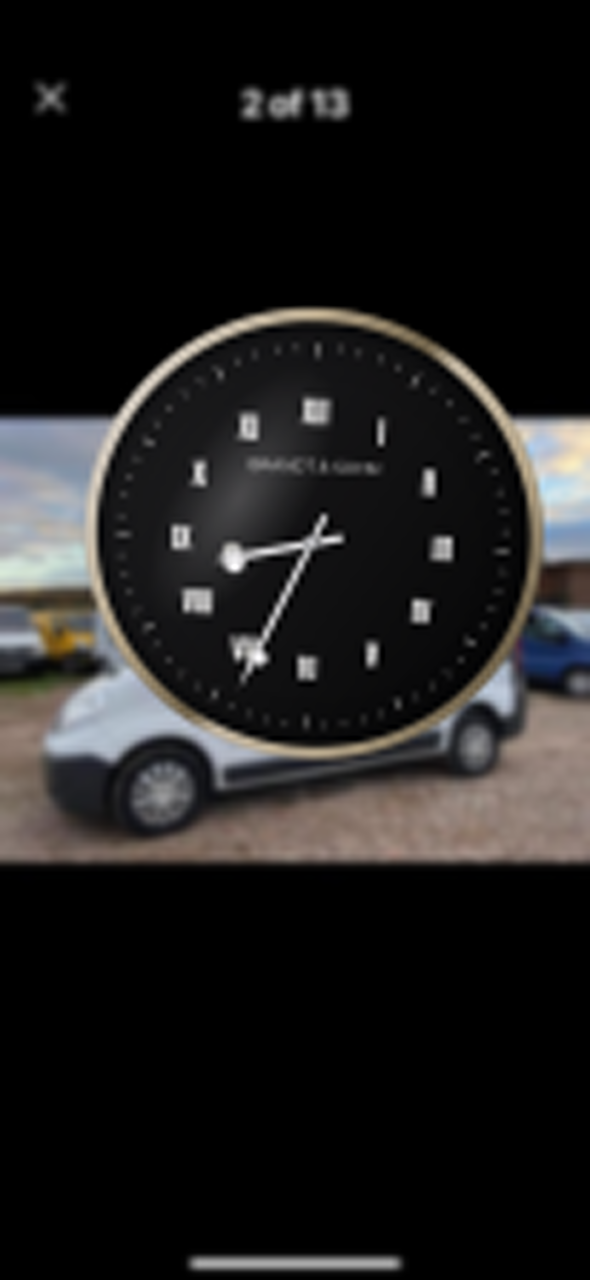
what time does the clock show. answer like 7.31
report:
8.34
